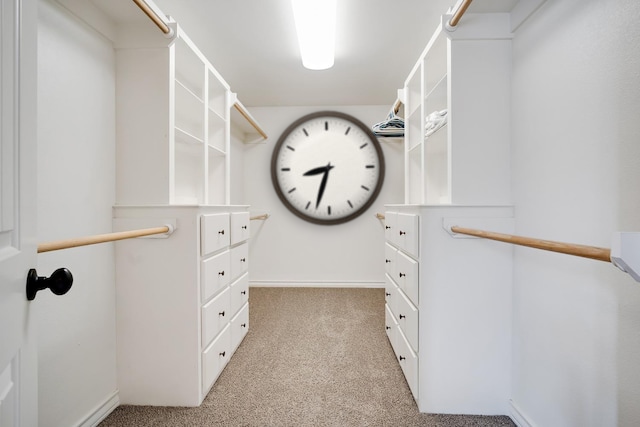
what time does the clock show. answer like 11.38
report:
8.33
